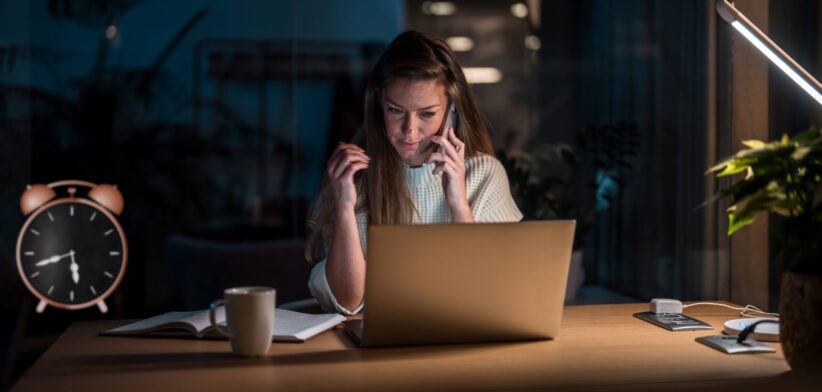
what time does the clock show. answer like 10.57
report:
5.42
